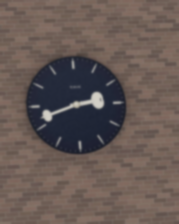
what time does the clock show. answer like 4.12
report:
2.42
